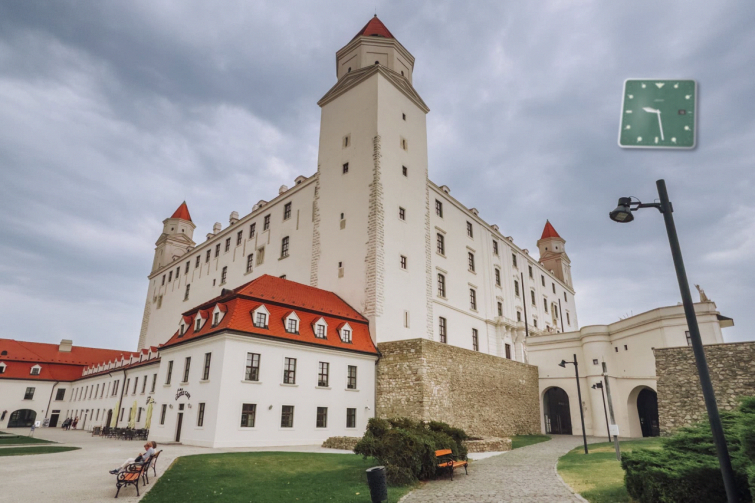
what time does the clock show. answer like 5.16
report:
9.28
